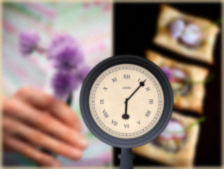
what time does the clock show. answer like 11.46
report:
6.07
